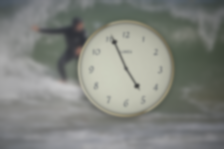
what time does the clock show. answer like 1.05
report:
4.56
